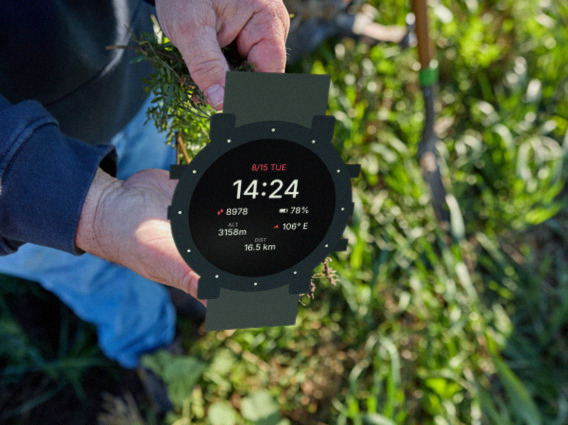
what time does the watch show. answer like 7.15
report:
14.24
